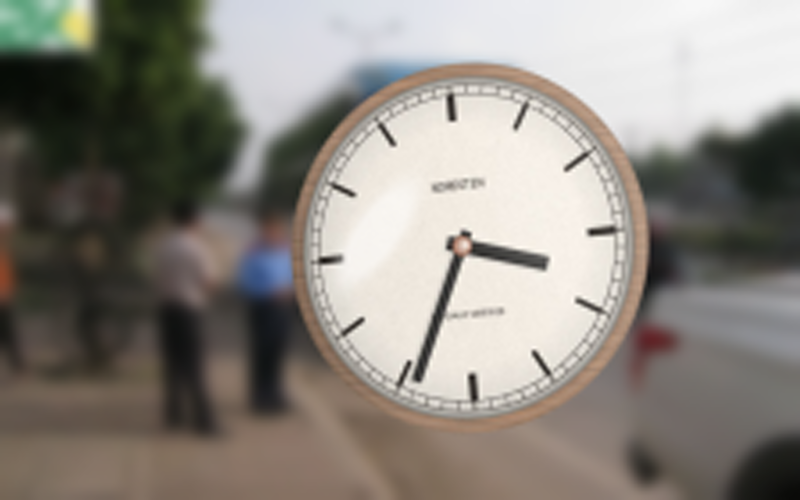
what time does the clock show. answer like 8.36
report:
3.34
